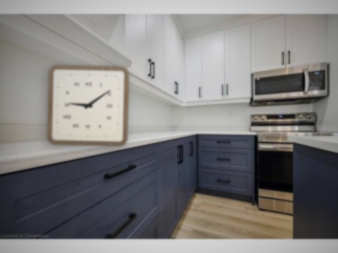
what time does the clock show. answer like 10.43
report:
9.09
